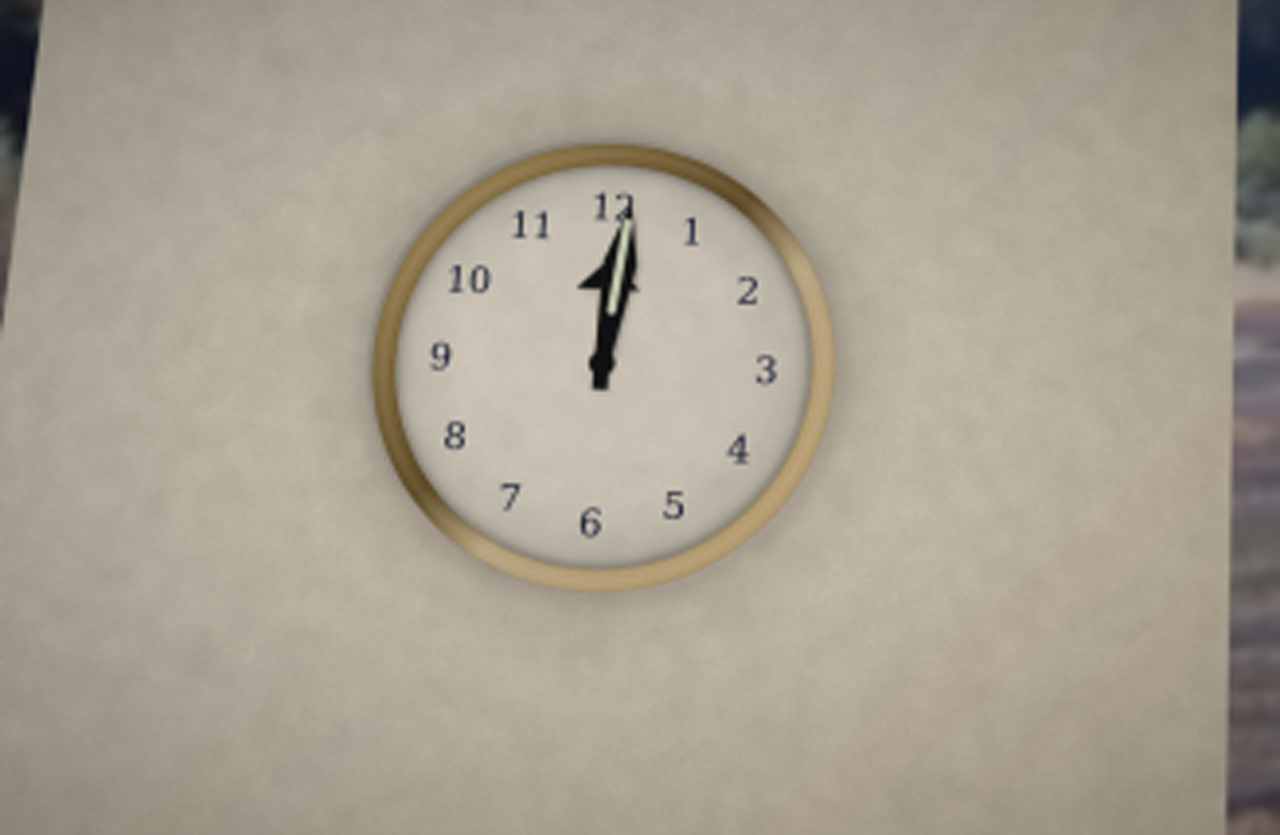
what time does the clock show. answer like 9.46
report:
12.01
